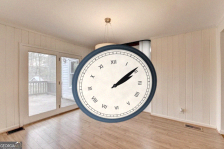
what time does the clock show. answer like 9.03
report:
2.09
